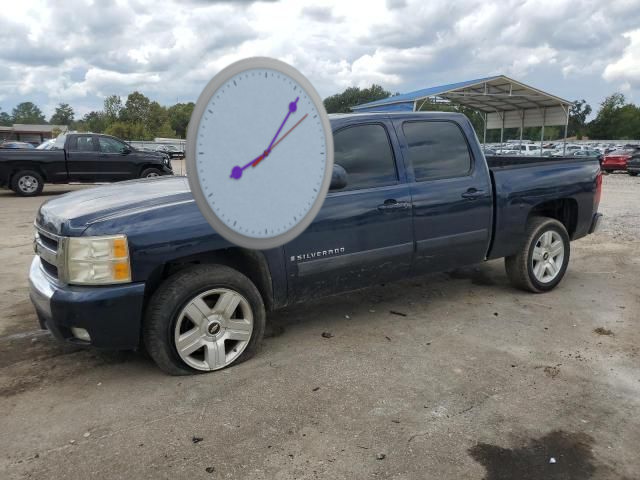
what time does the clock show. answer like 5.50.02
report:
8.06.09
